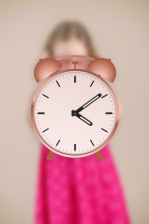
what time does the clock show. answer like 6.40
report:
4.09
